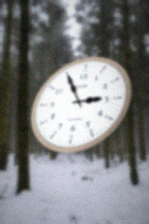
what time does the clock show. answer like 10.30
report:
2.55
